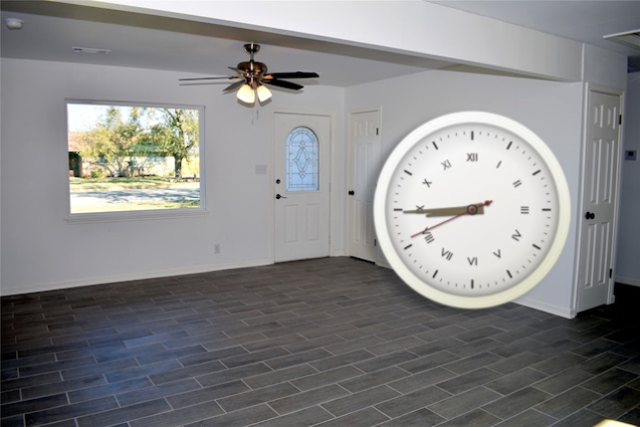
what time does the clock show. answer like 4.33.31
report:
8.44.41
